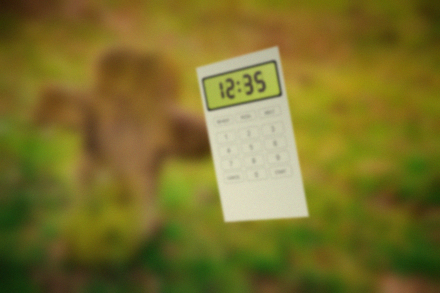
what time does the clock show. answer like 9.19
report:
12.35
